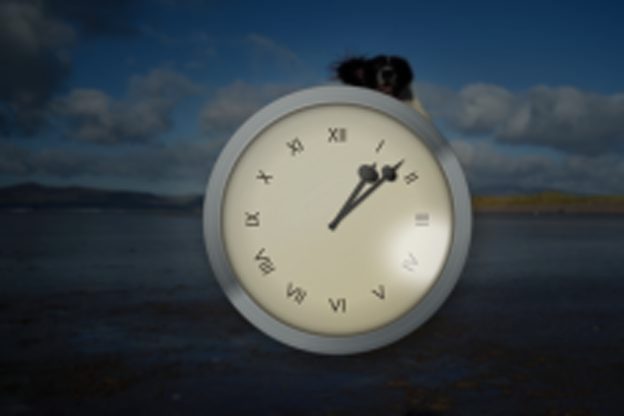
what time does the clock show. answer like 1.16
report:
1.08
